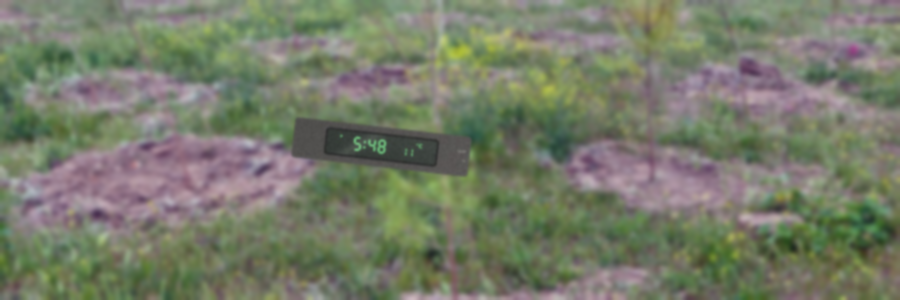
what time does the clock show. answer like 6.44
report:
5.48
